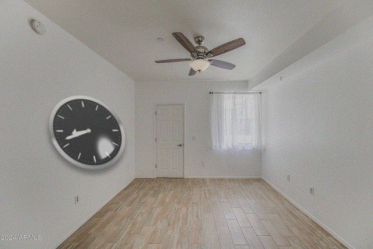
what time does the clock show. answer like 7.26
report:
8.42
